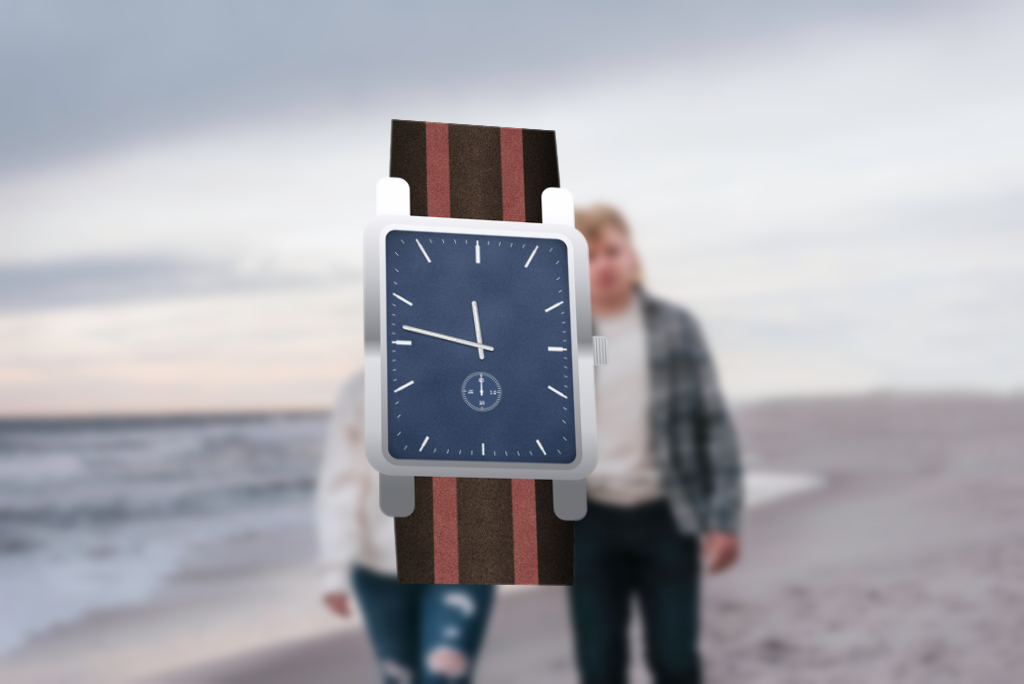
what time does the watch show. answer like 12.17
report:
11.47
